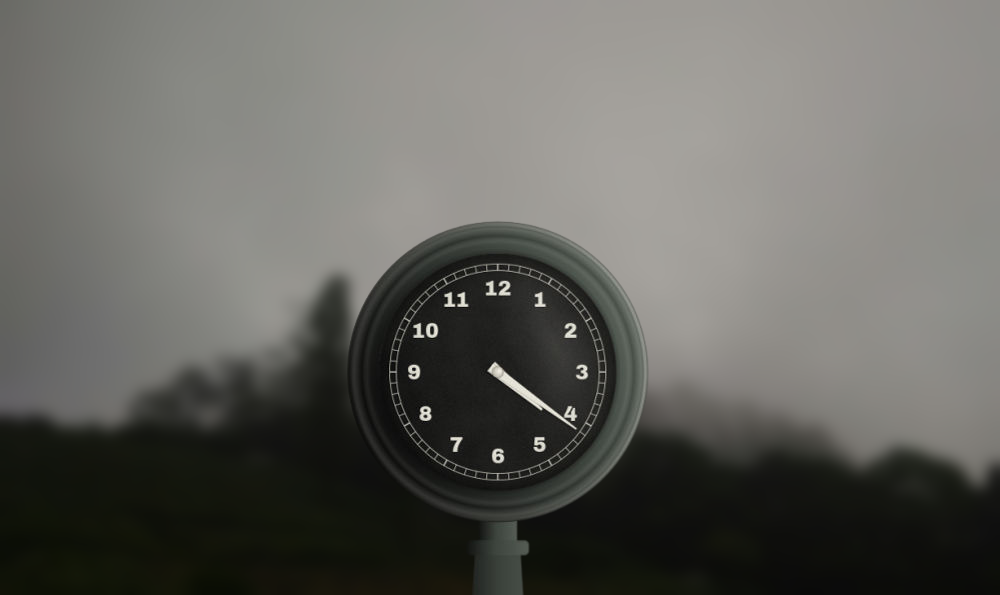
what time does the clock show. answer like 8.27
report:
4.21
